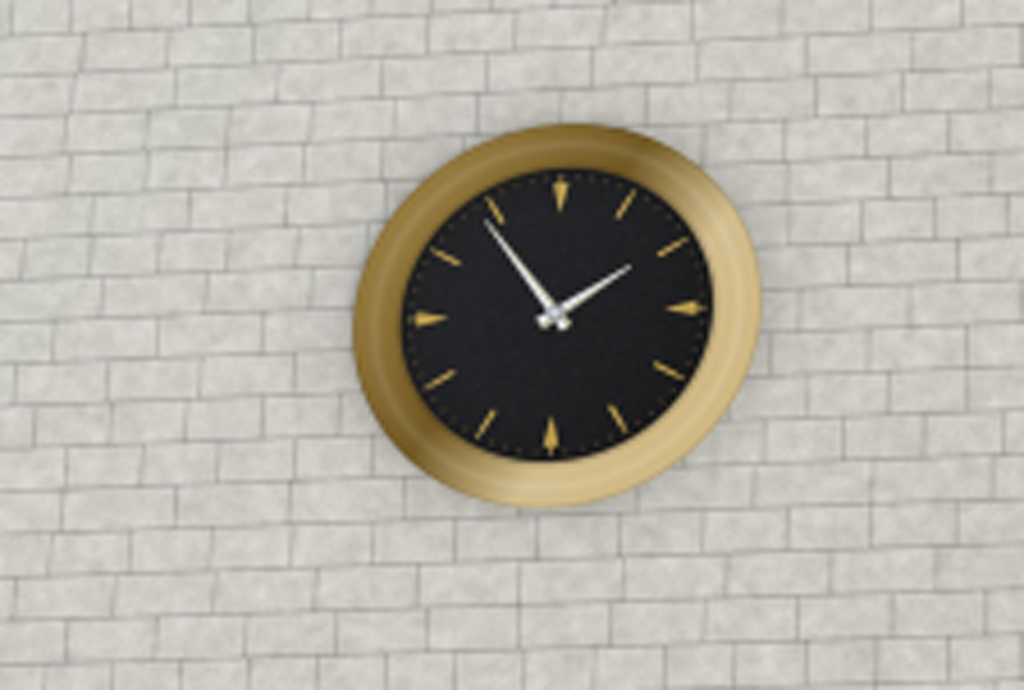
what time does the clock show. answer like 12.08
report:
1.54
